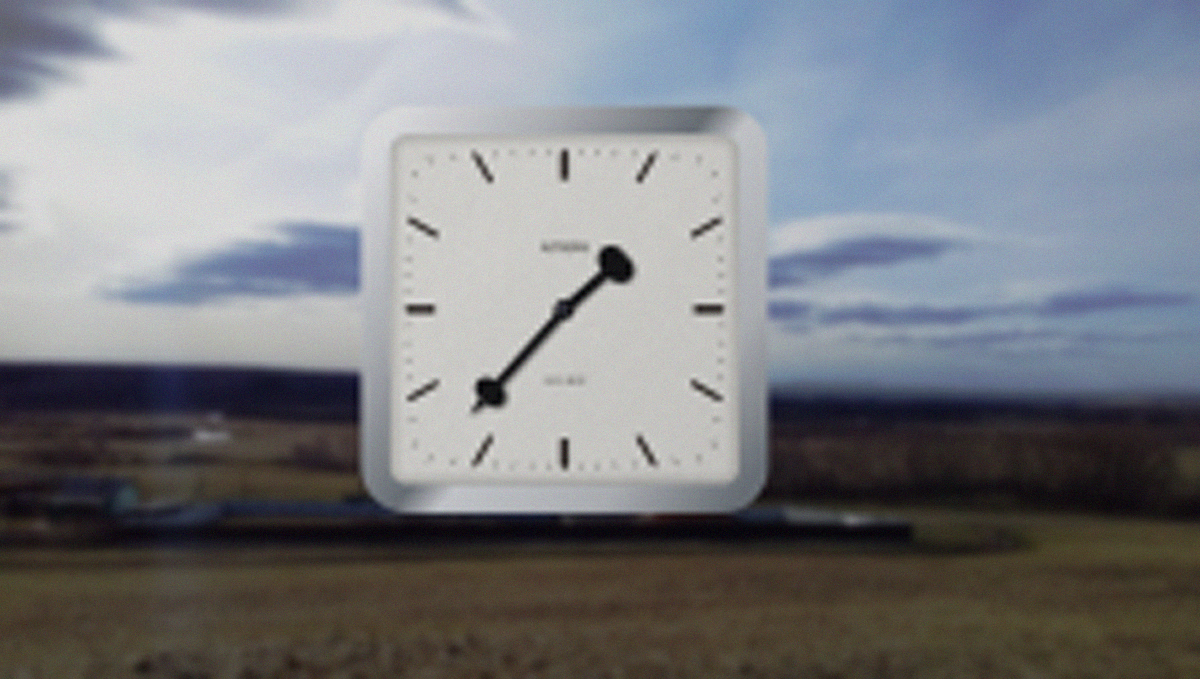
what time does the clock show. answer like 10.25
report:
1.37
